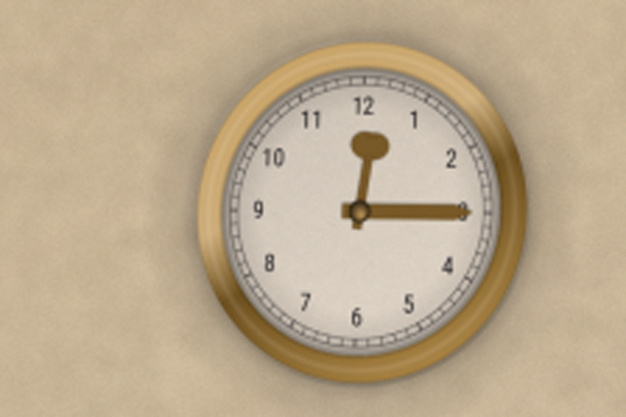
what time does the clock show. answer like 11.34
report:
12.15
